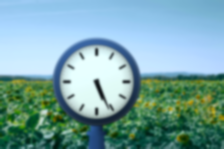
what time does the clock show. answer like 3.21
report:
5.26
